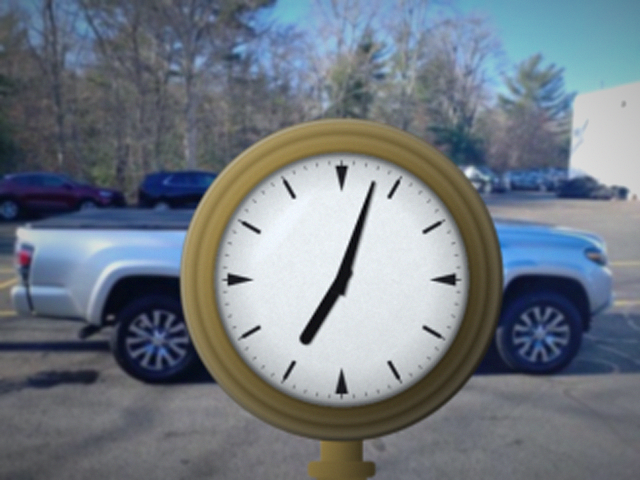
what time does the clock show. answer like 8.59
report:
7.03
